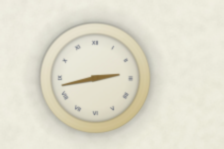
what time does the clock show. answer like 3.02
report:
2.43
